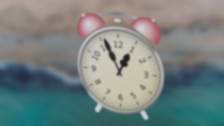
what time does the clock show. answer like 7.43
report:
12.56
